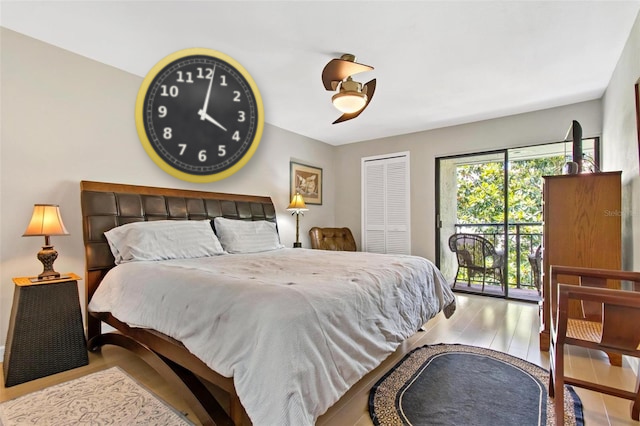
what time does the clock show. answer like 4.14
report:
4.02
